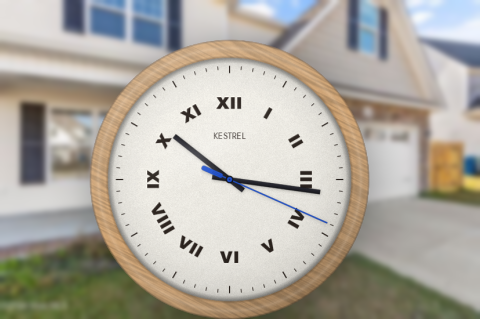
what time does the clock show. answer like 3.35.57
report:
10.16.19
